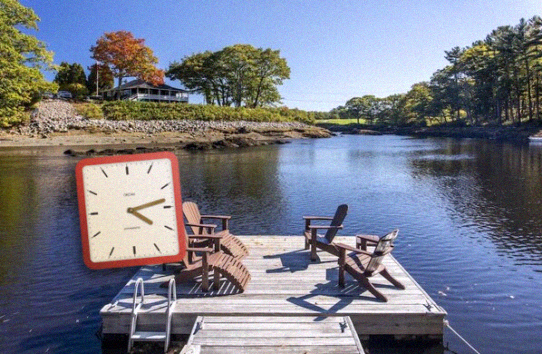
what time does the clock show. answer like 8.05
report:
4.13
